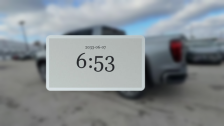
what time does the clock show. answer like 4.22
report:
6.53
